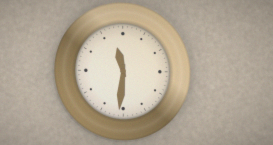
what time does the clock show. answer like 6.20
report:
11.31
